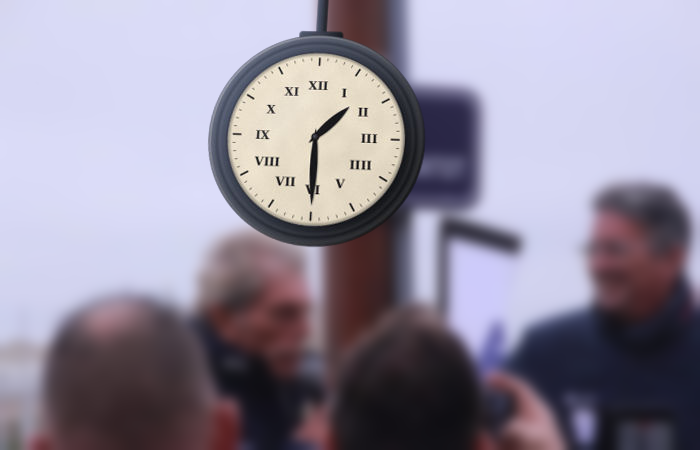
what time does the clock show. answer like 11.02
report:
1.30
